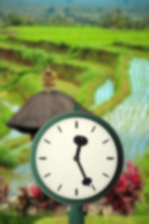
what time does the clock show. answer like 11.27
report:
12.26
